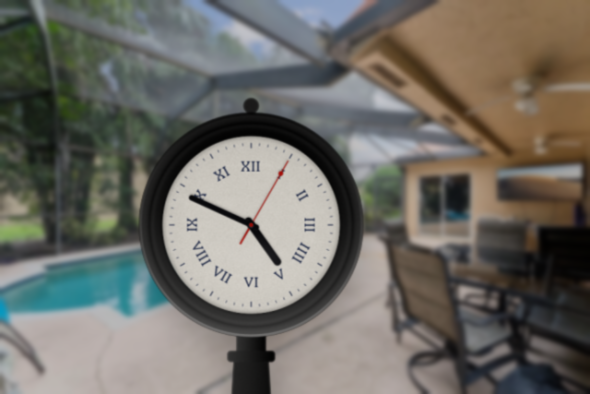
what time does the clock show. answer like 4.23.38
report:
4.49.05
